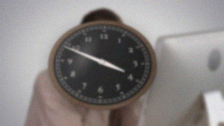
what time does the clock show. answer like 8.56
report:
3.49
